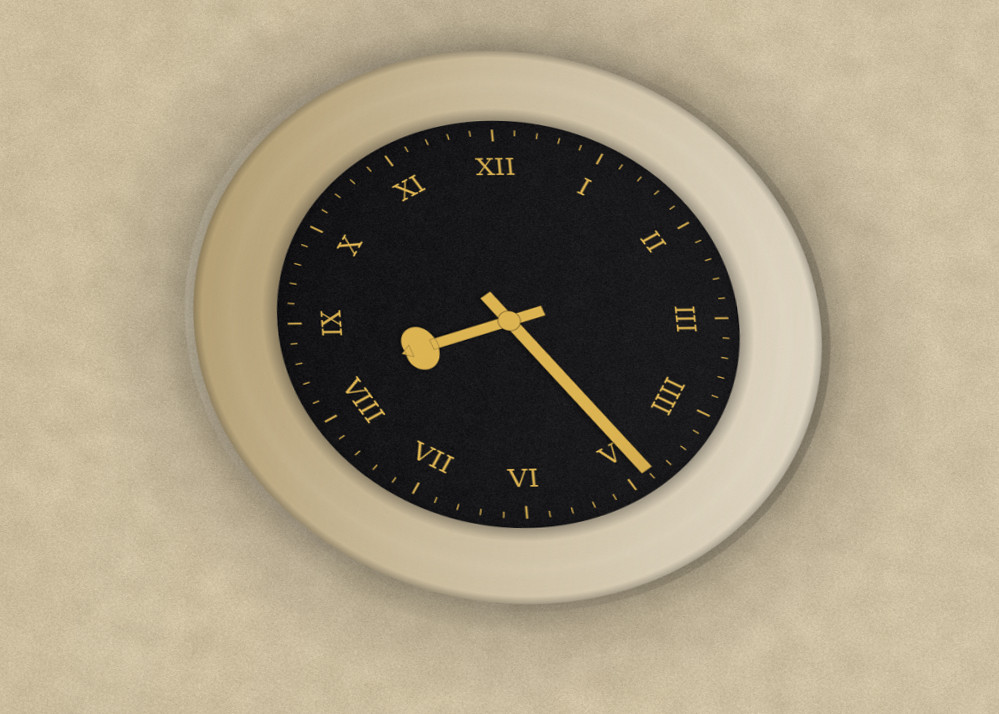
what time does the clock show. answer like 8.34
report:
8.24
